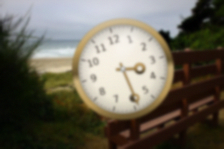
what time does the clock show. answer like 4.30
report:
3.29
